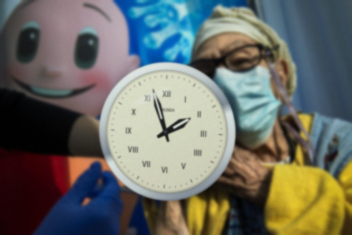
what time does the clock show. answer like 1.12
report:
1.57
